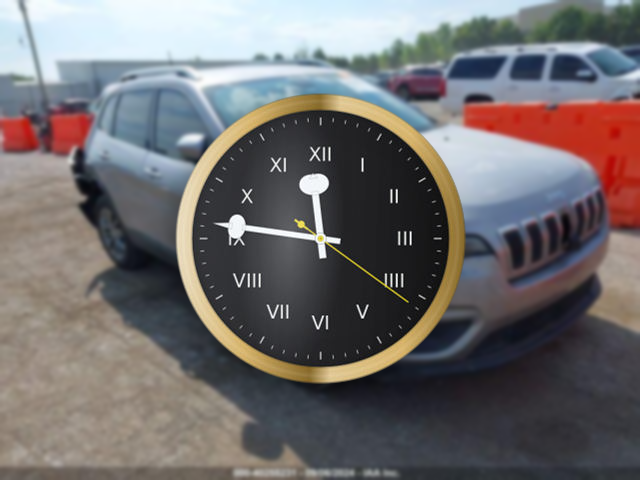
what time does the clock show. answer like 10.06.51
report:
11.46.21
